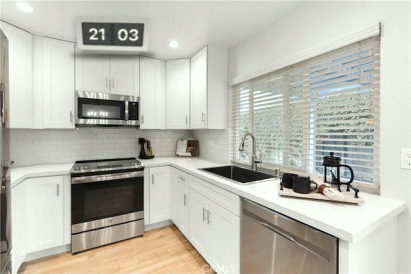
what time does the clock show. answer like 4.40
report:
21.03
